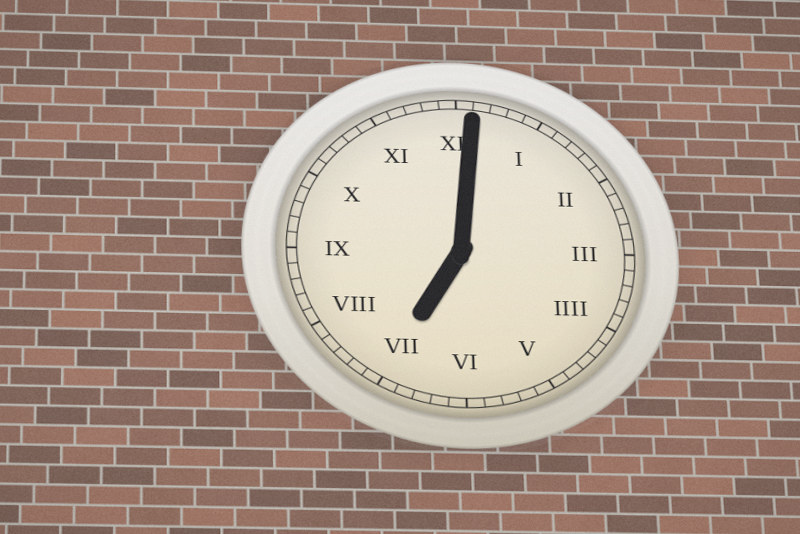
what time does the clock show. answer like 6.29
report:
7.01
